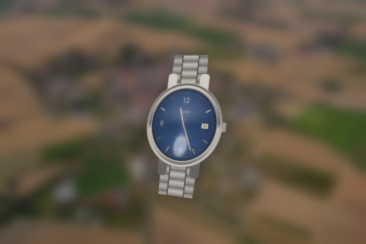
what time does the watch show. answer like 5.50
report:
11.26
